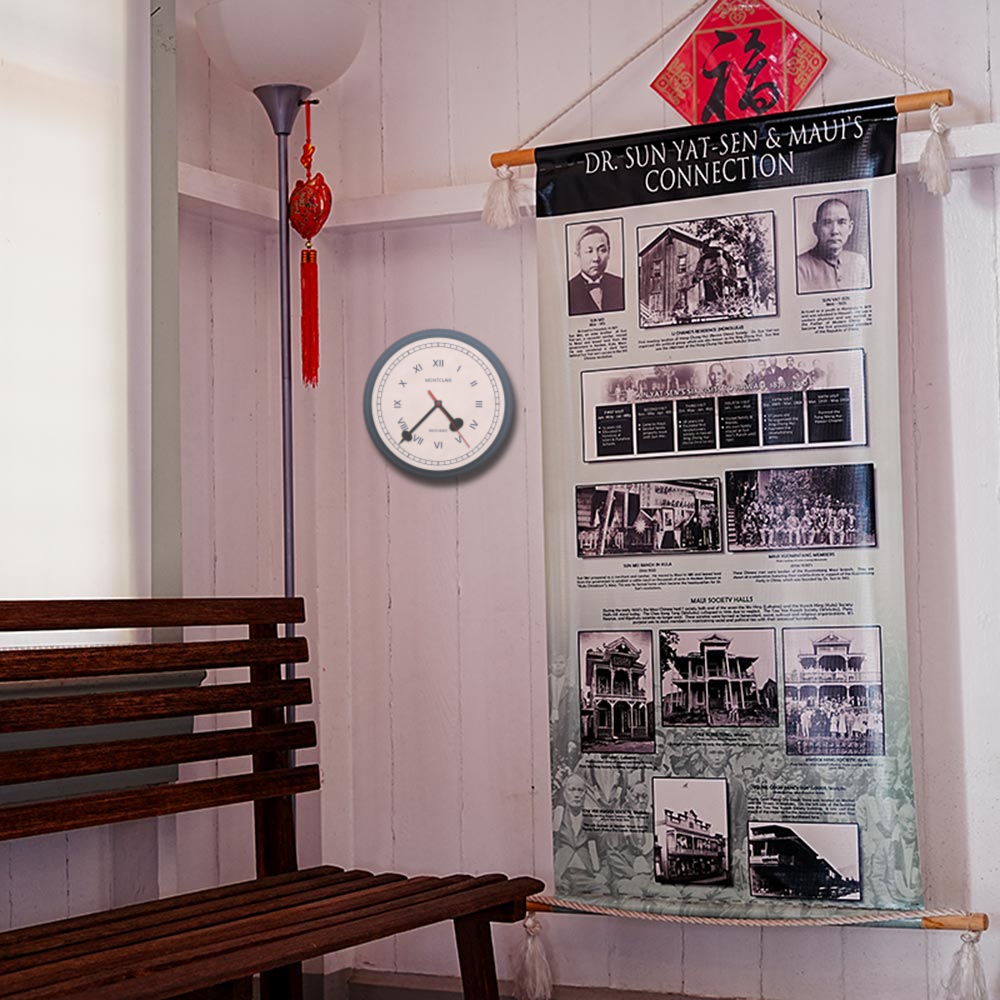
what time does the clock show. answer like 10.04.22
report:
4.37.24
